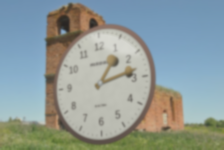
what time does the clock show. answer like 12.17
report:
1.13
